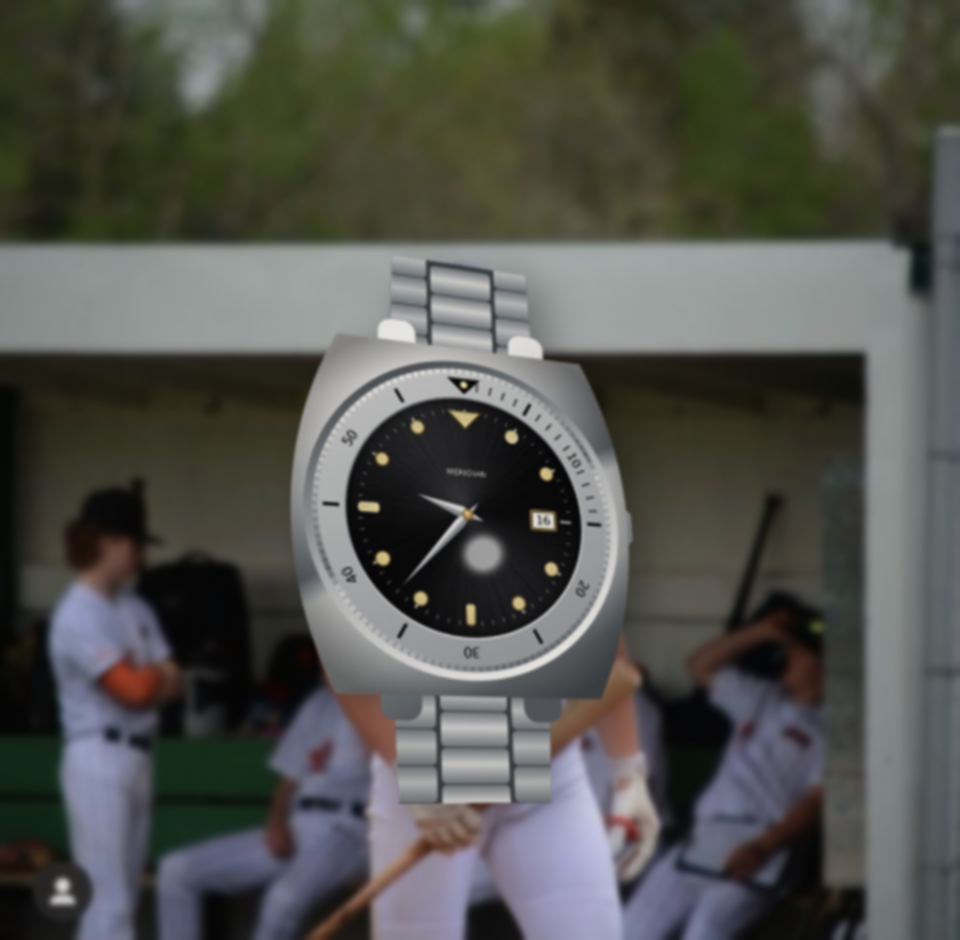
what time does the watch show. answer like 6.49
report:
9.37
